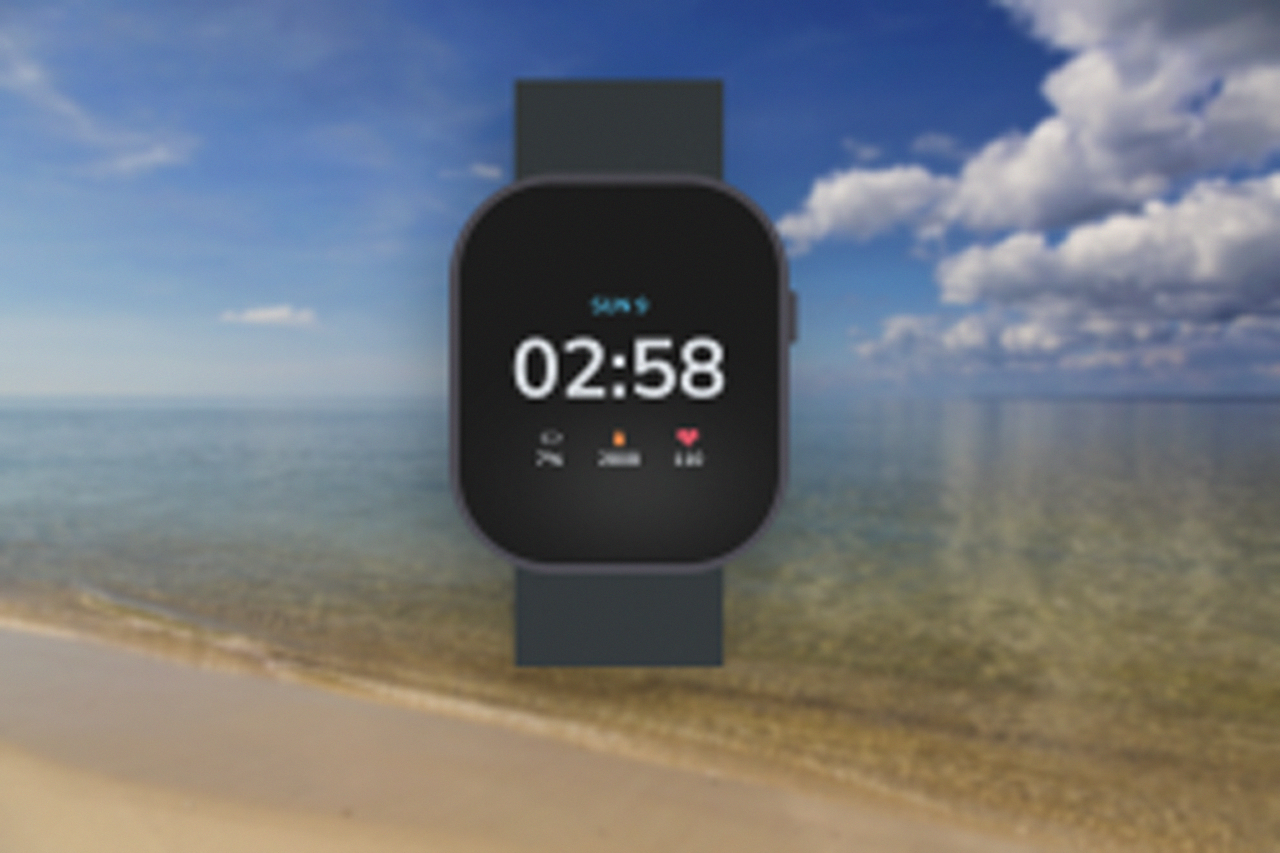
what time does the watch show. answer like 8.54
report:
2.58
